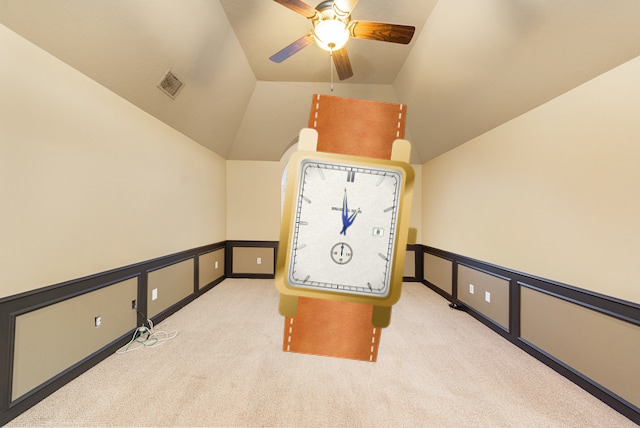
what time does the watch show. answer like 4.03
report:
12.59
